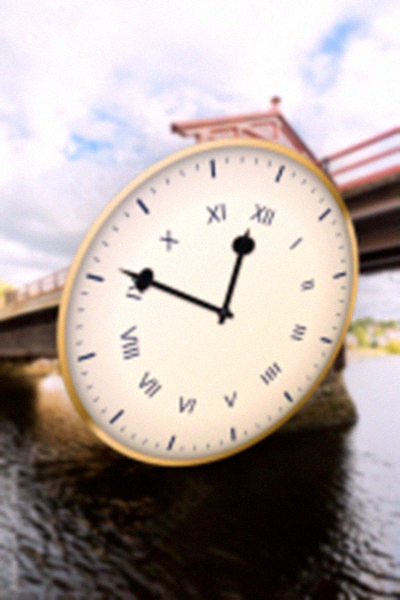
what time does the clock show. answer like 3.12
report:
11.46
